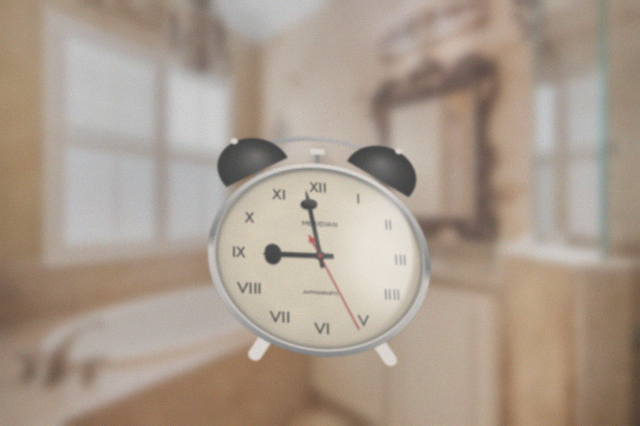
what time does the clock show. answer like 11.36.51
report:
8.58.26
